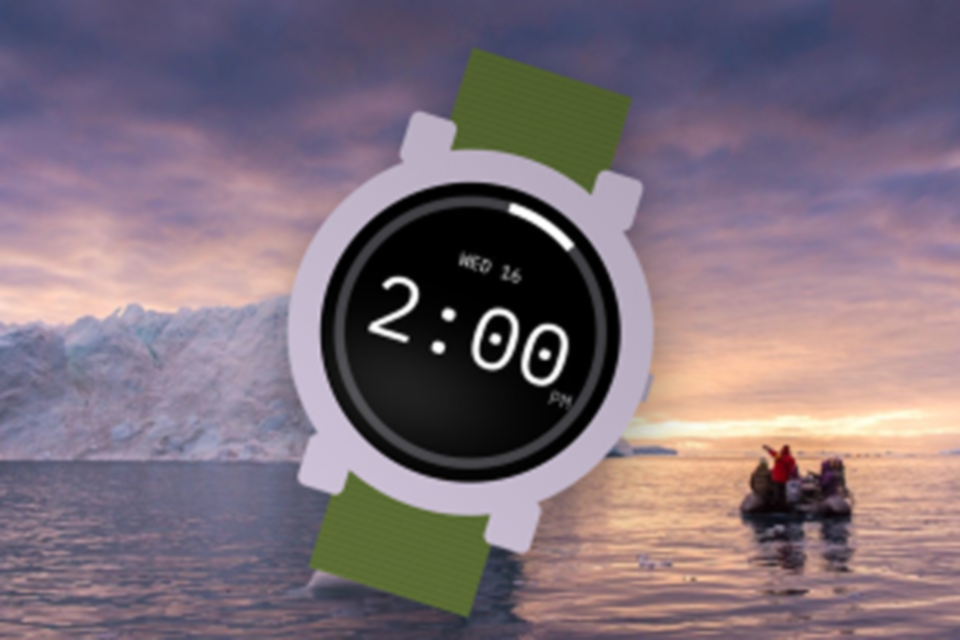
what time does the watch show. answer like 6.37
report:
2.00
